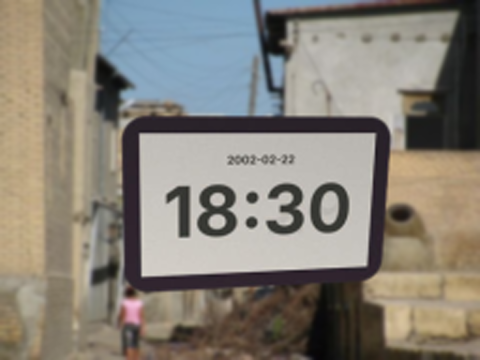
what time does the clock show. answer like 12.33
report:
18.30
